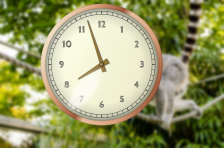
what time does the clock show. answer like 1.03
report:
7.57
